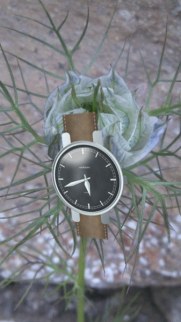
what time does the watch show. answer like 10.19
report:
5.42
